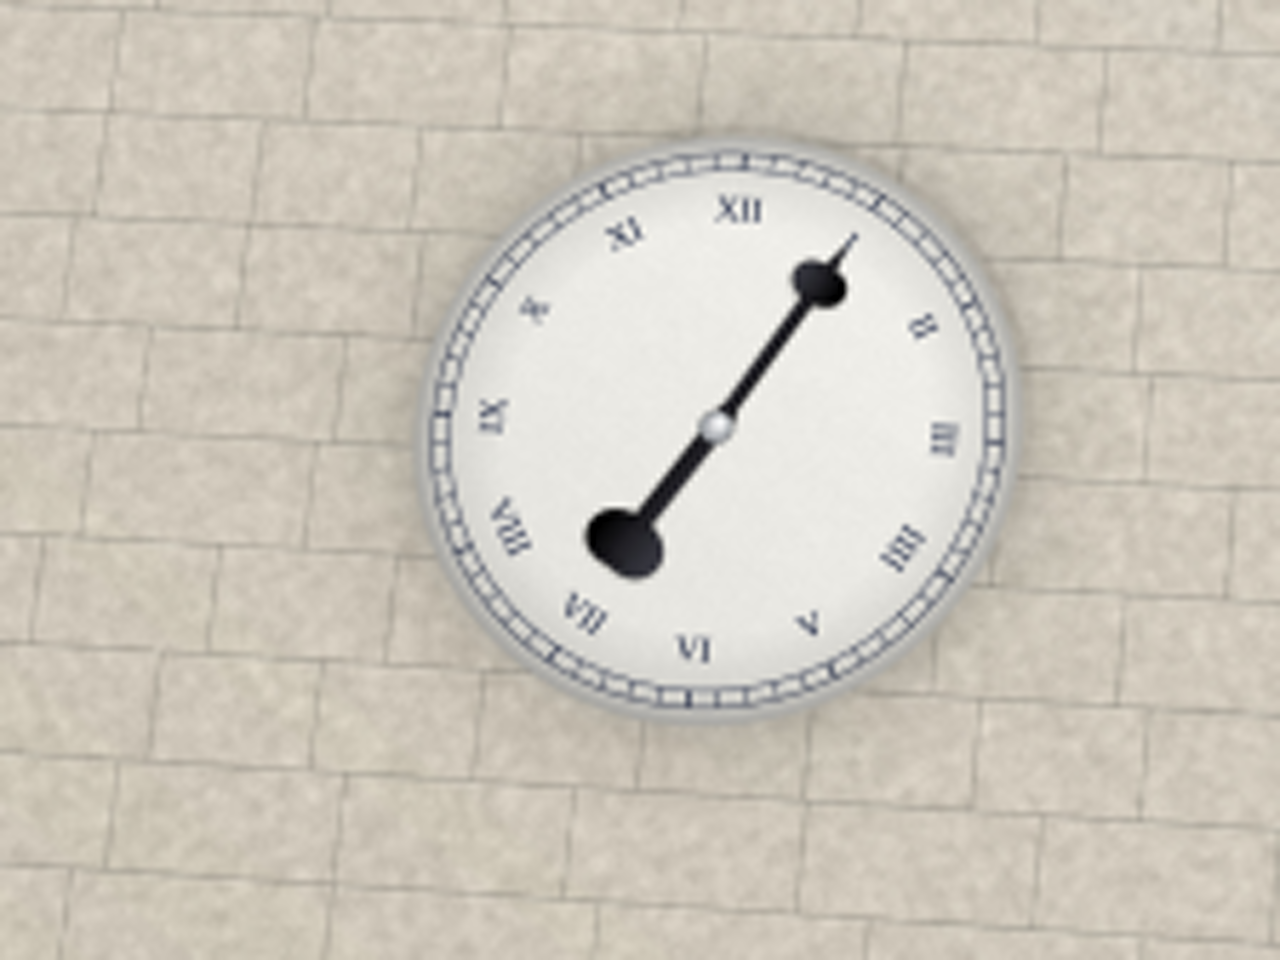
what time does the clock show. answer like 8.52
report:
7.05
